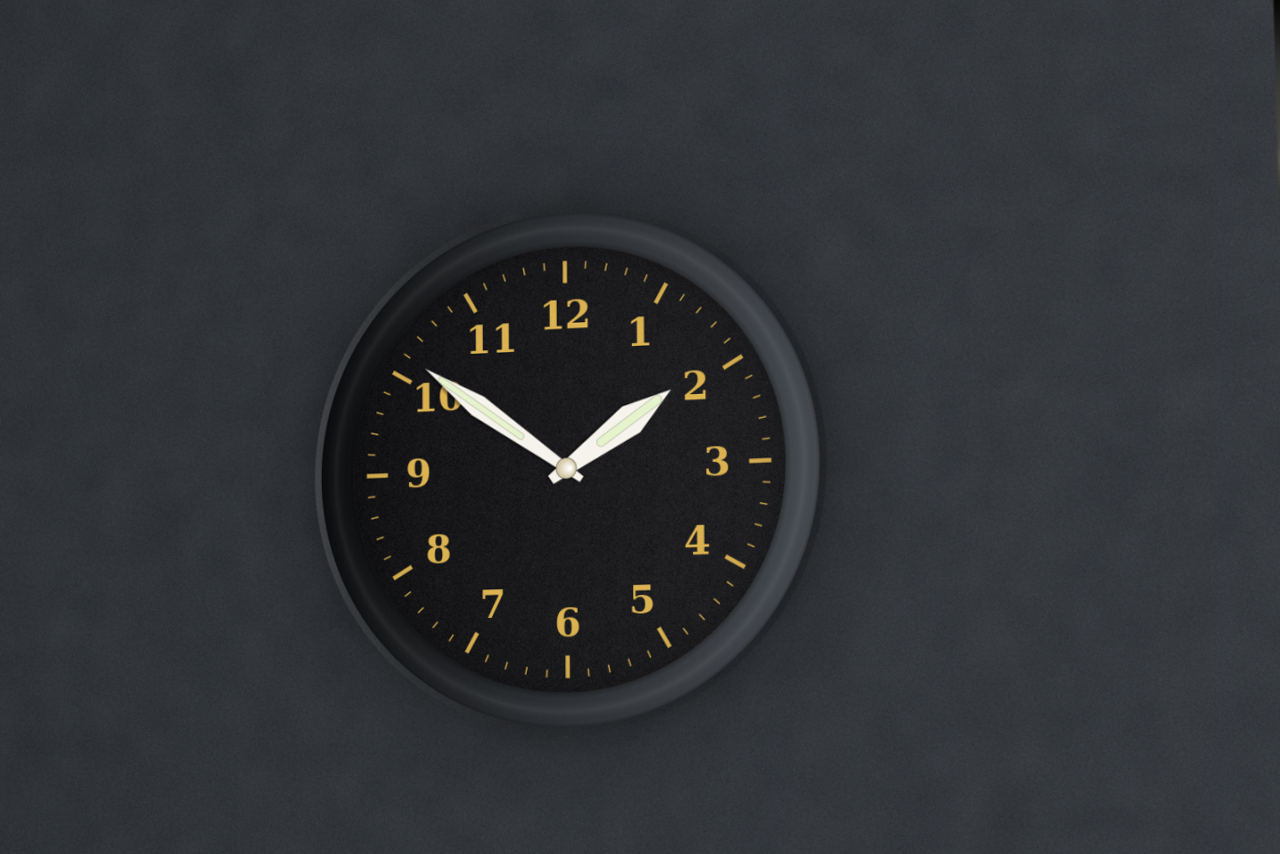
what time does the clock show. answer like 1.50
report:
1.51
